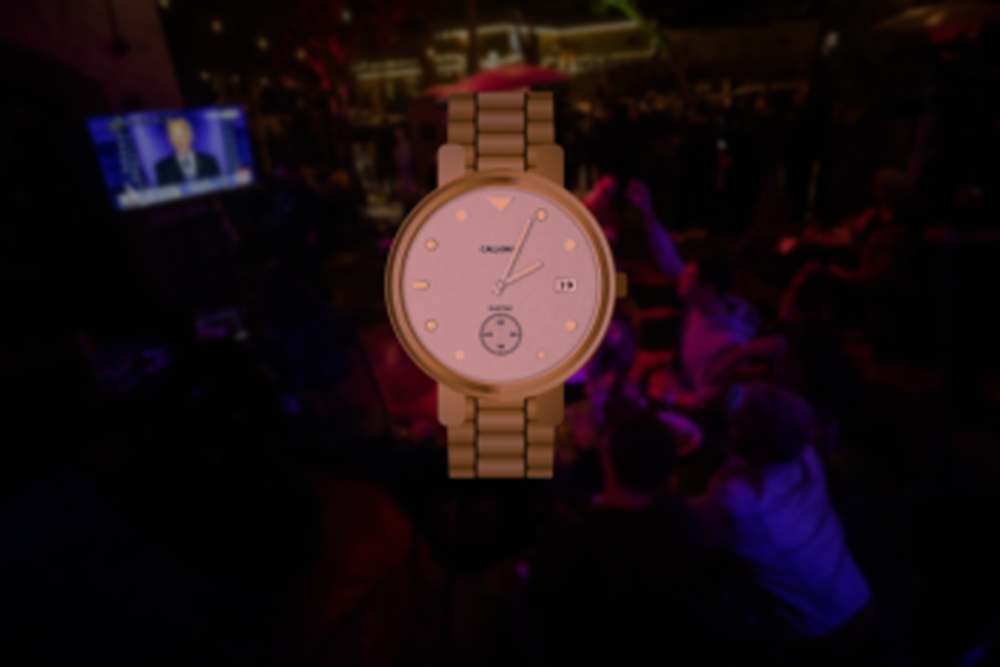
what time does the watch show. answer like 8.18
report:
2.04
